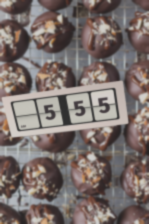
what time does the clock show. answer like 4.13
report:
5.55
